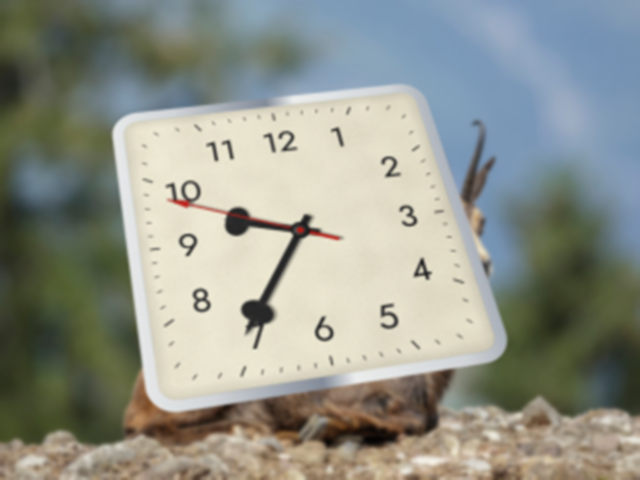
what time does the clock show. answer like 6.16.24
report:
9.35.49
